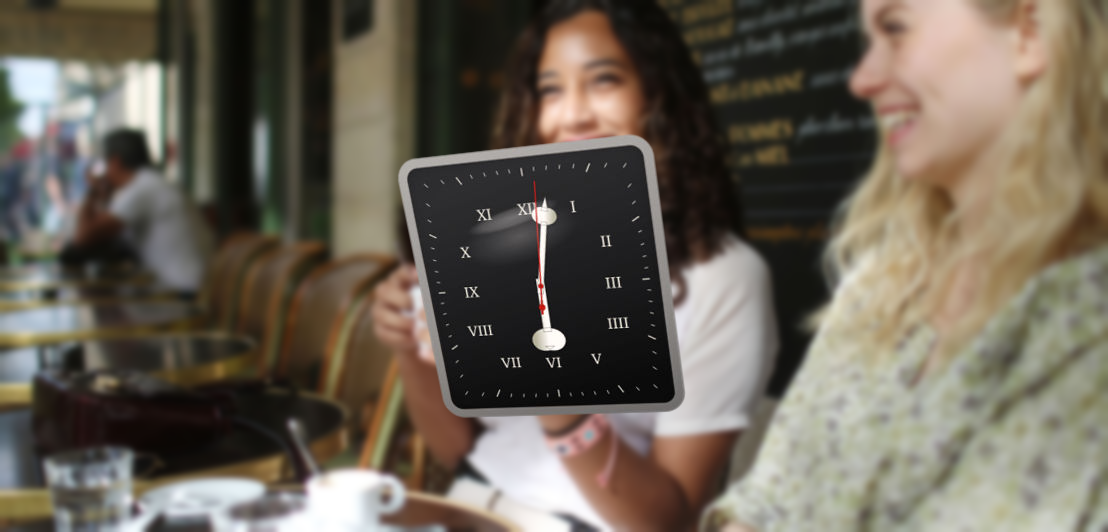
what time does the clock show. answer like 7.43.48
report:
6.02.01
